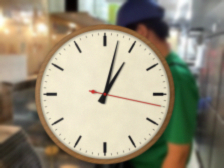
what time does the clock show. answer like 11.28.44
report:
1.02.17
